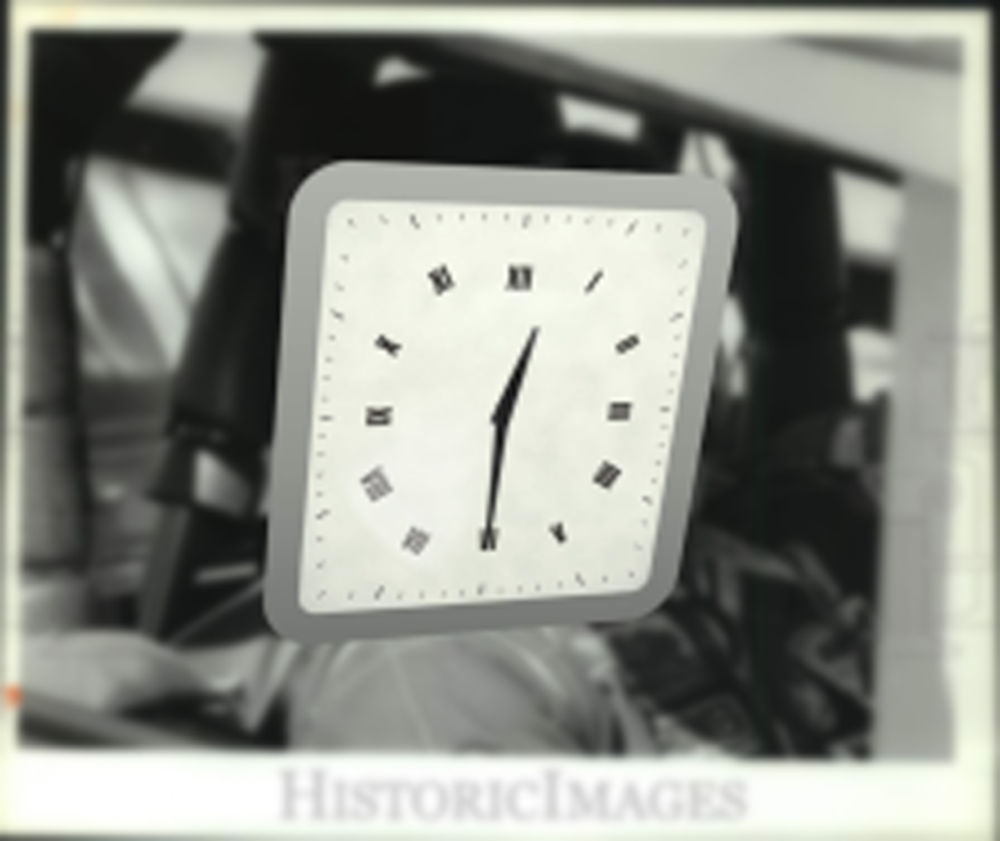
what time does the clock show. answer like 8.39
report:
12.30
